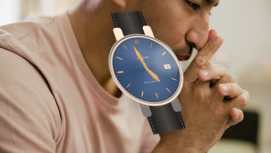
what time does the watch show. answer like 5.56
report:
4.58
